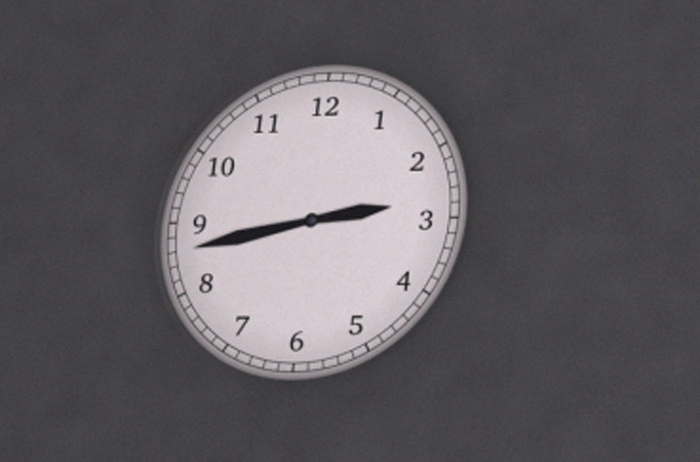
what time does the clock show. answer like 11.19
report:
2.43
